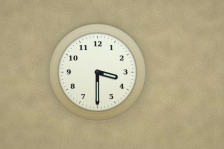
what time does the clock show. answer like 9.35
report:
3.30
